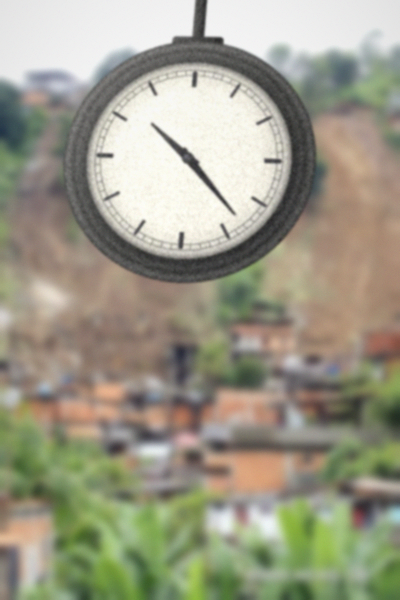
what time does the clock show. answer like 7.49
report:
10.23
